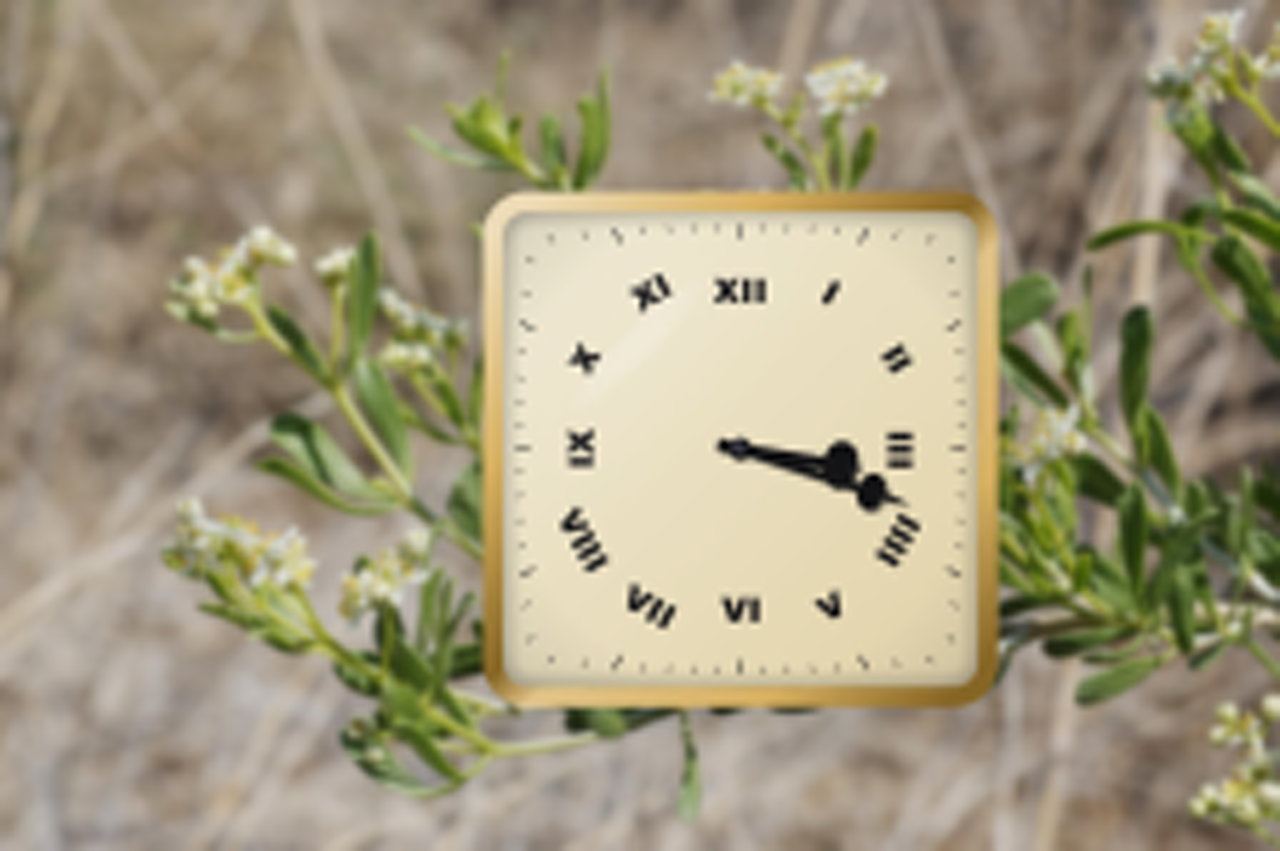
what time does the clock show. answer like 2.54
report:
3.18
